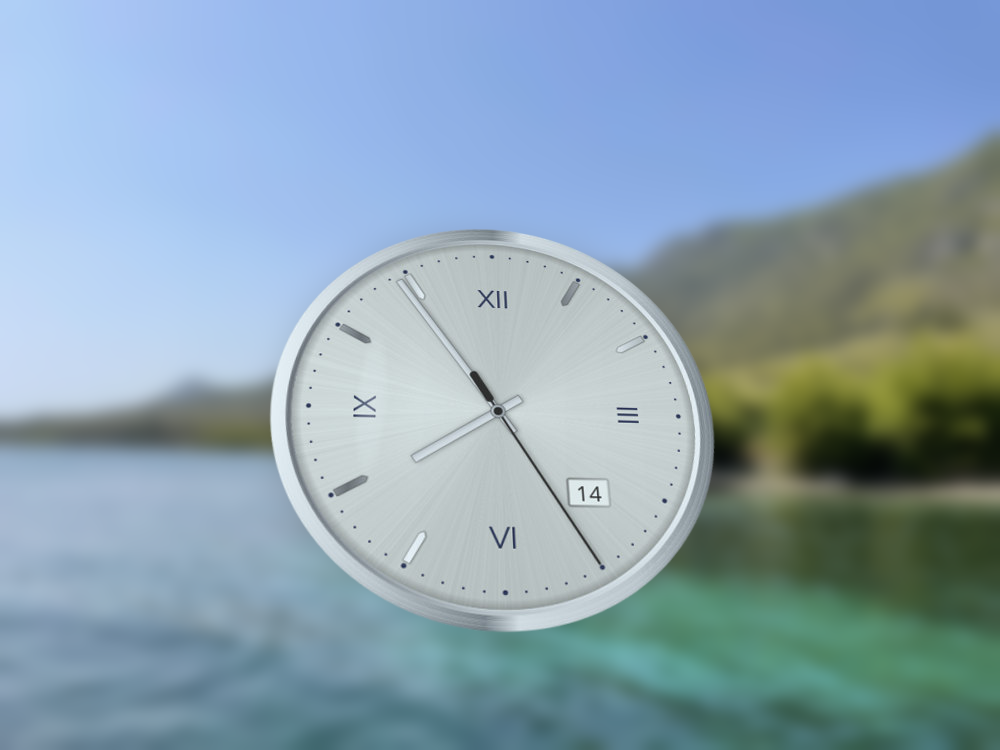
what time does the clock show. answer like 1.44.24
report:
7.54.25
